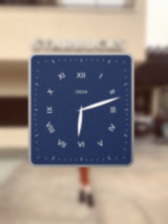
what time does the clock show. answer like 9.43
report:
6.12
